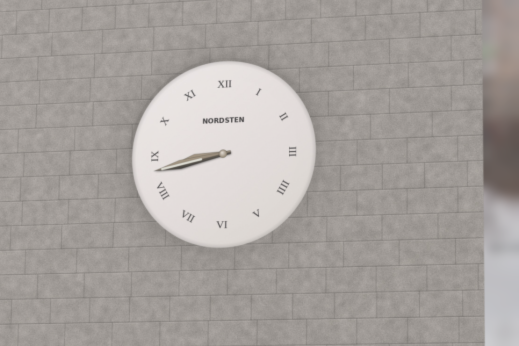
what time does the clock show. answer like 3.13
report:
8.43
